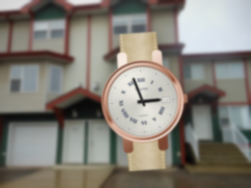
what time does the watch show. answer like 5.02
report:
2.57
